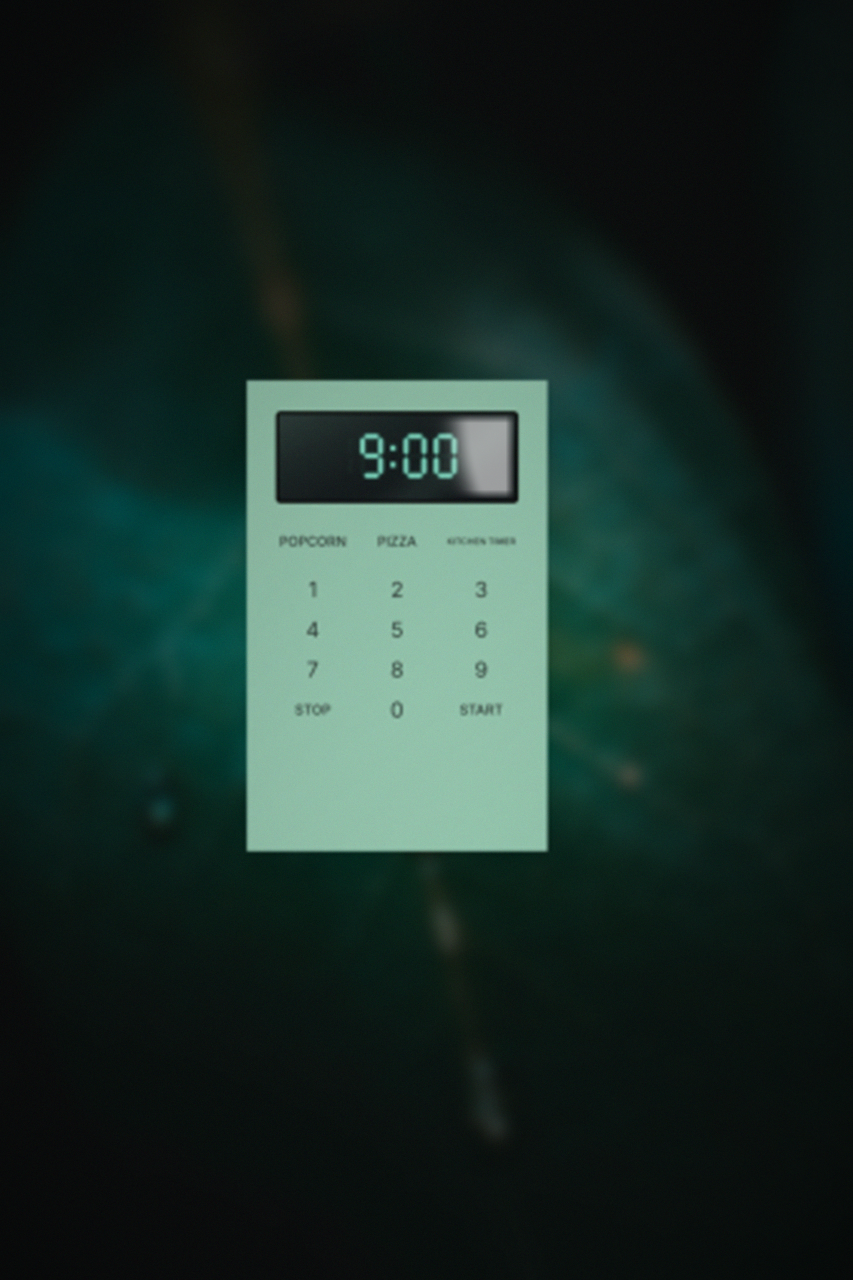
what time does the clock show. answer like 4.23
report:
9.00
